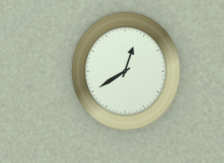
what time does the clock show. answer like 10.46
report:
12.40
